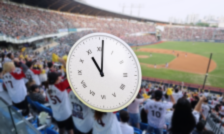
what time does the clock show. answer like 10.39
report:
11.01
